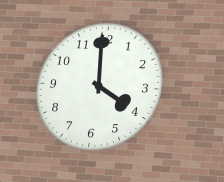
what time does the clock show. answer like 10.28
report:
3.59
